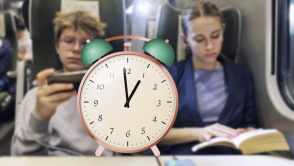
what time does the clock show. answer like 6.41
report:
12.59
